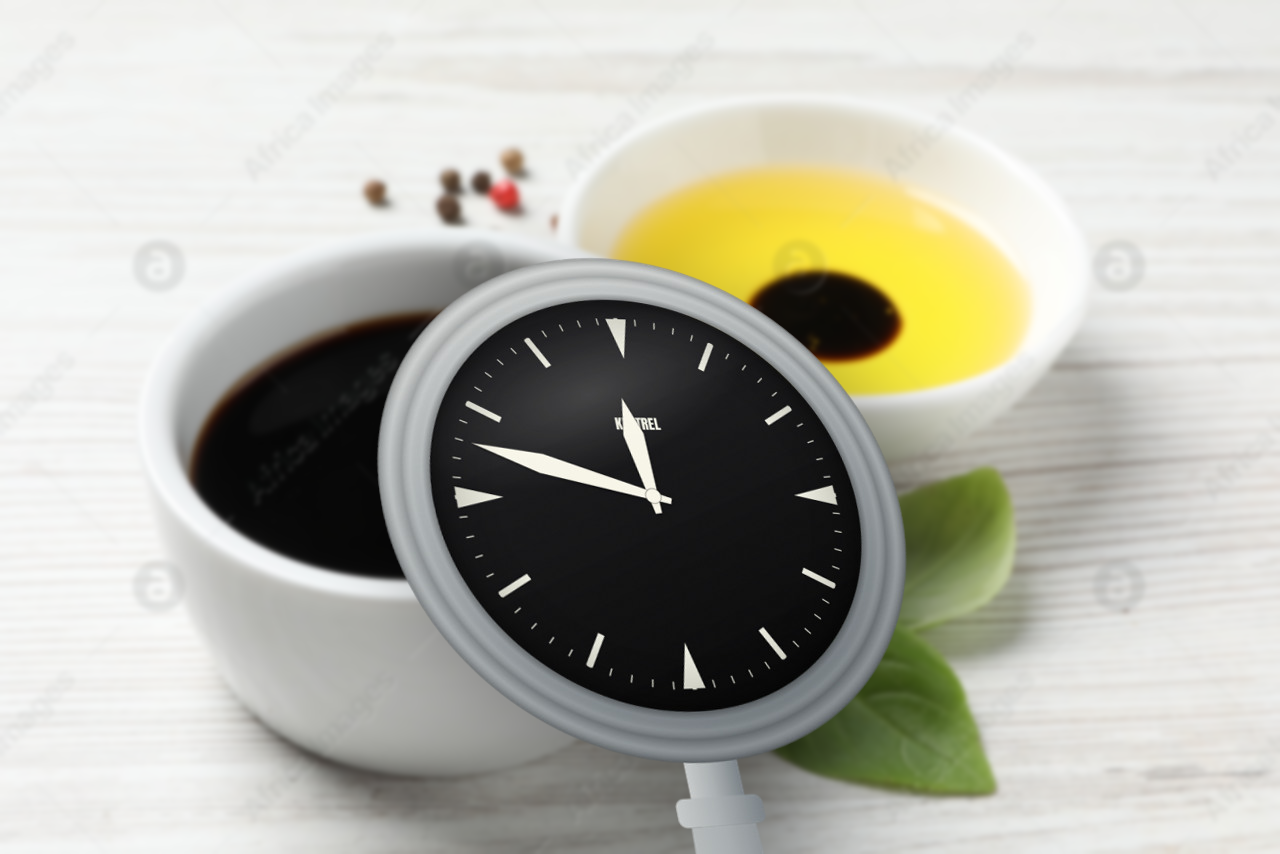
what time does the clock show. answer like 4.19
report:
11.48
